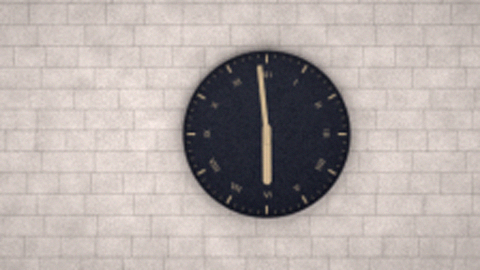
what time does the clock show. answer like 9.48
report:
5.59
